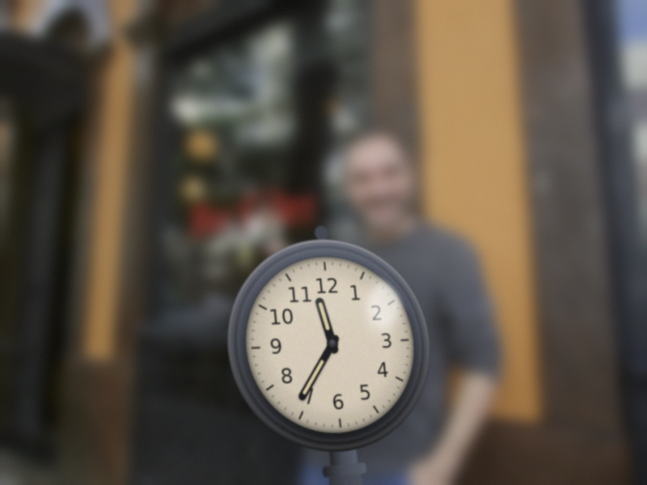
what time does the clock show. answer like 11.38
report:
11.36
